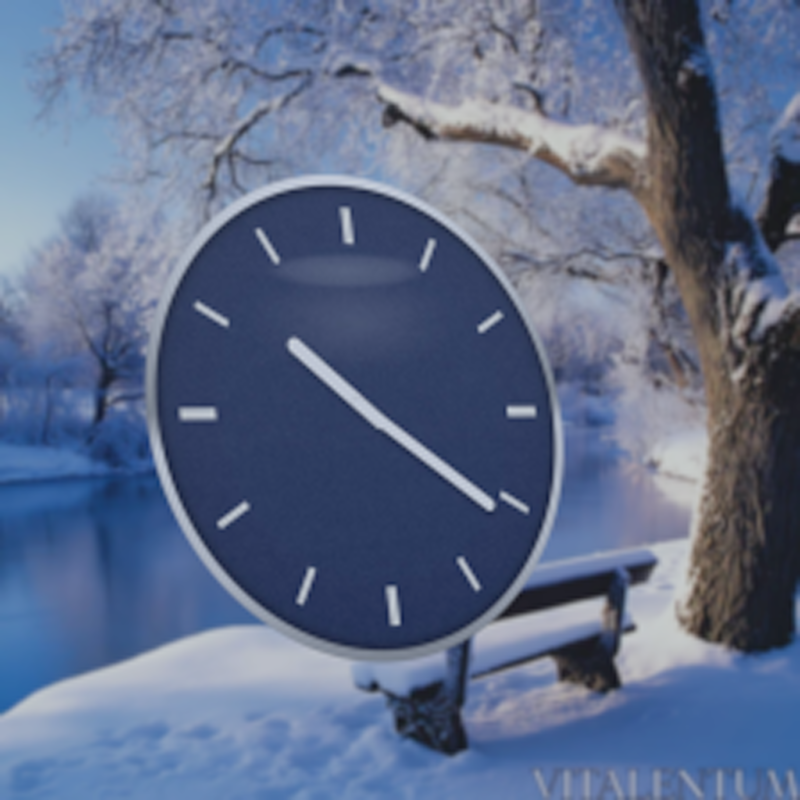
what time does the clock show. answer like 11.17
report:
10.21
